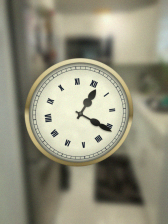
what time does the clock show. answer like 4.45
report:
12.16
